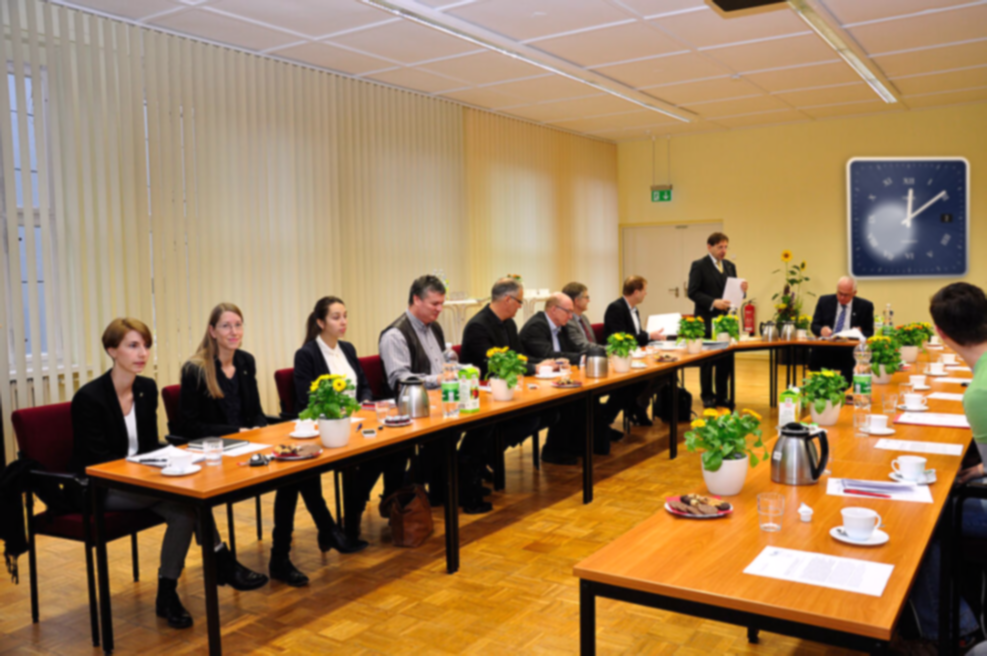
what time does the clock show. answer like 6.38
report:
12.09
